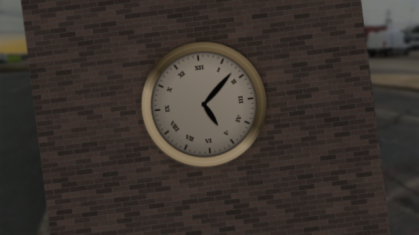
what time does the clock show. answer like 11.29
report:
5.08
